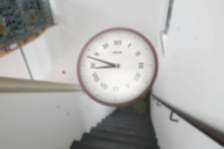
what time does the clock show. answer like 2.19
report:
8.48
